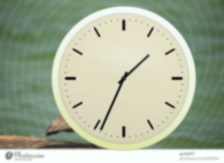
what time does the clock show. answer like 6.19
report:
1.34
